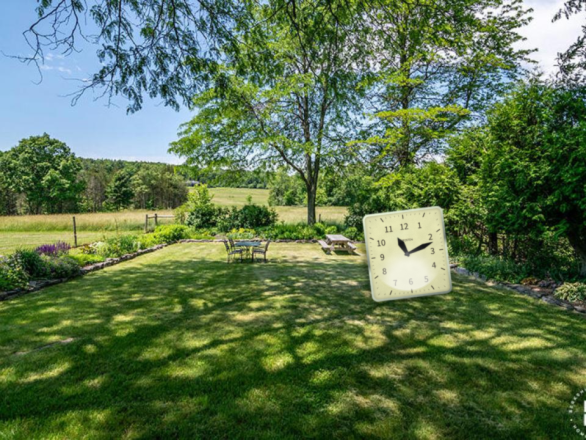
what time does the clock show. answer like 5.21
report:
11.12
